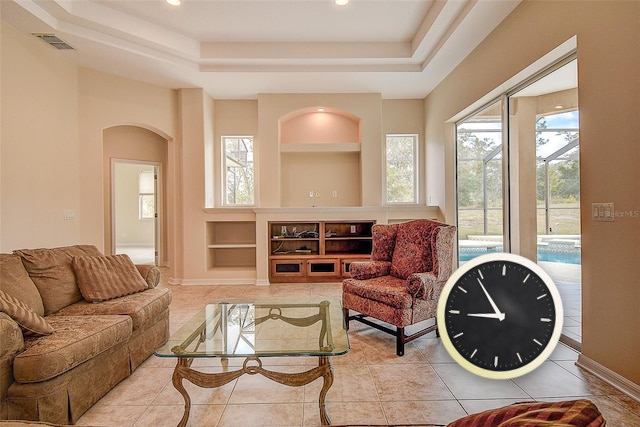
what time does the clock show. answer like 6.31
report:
8.54
